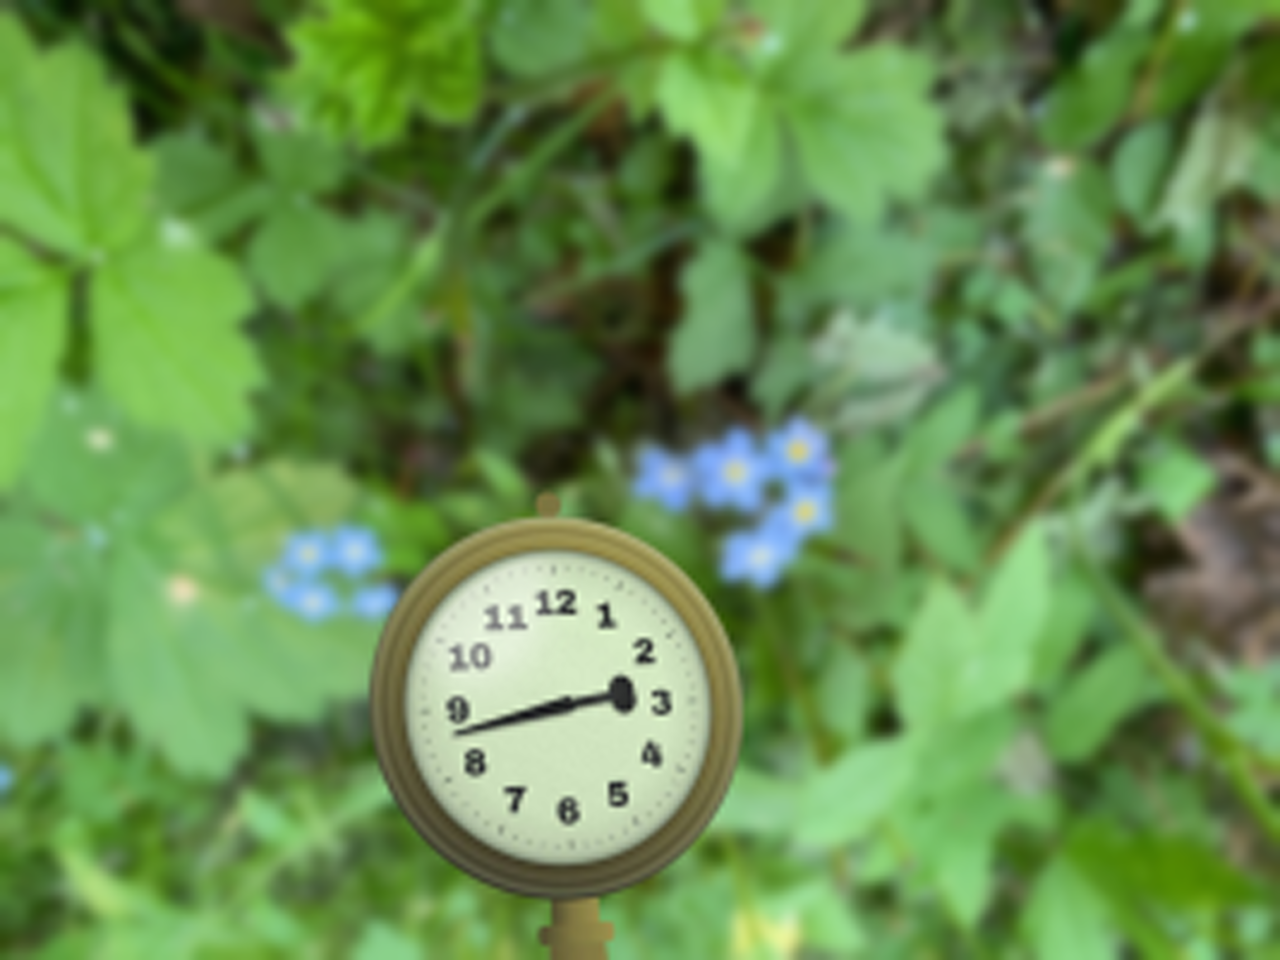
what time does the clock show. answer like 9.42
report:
2.43
